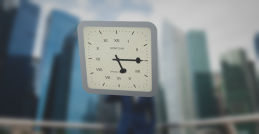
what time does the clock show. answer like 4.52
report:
5.15
